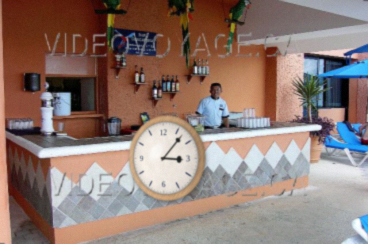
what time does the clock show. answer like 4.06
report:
3.07
